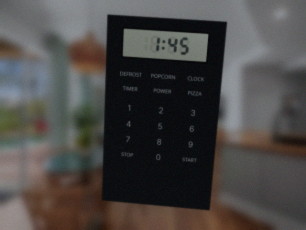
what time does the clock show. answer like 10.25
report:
1.45
